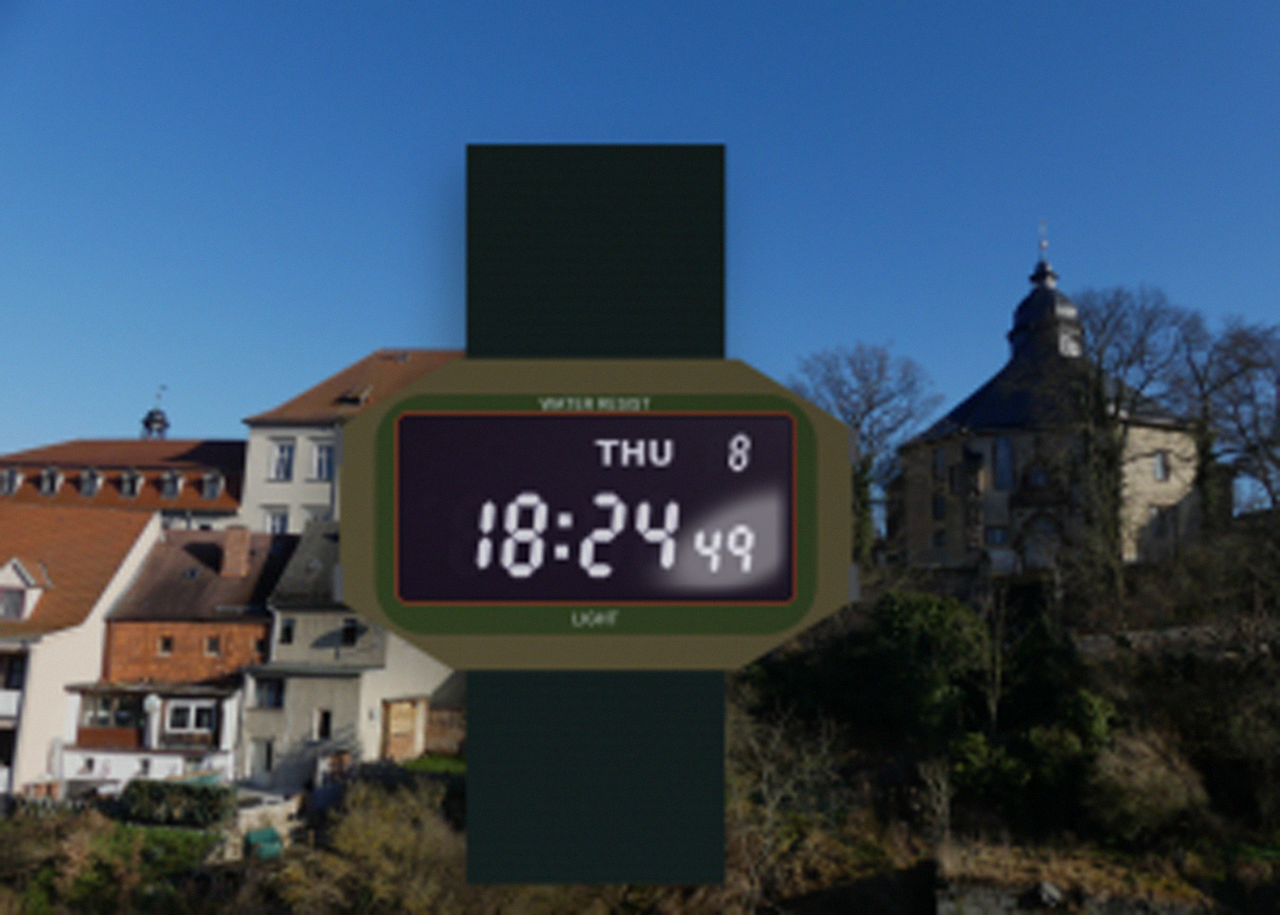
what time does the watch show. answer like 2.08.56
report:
18.24.49
